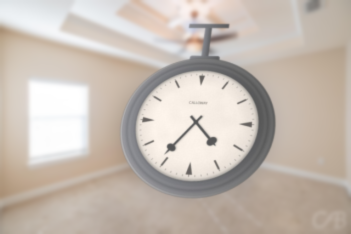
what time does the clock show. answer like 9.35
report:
4.36
